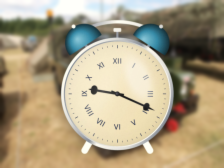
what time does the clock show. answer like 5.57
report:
9.19
